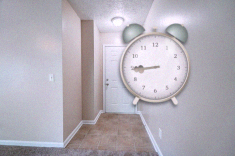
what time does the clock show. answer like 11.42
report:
8.44
